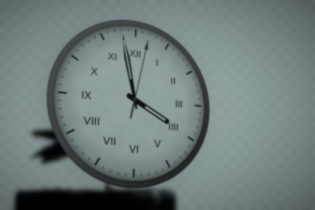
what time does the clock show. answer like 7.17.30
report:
3.58.02
